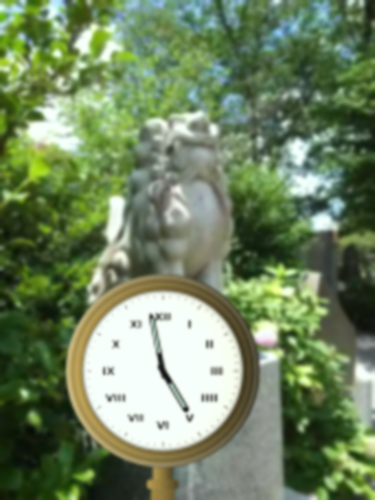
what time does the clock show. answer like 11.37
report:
4.58
